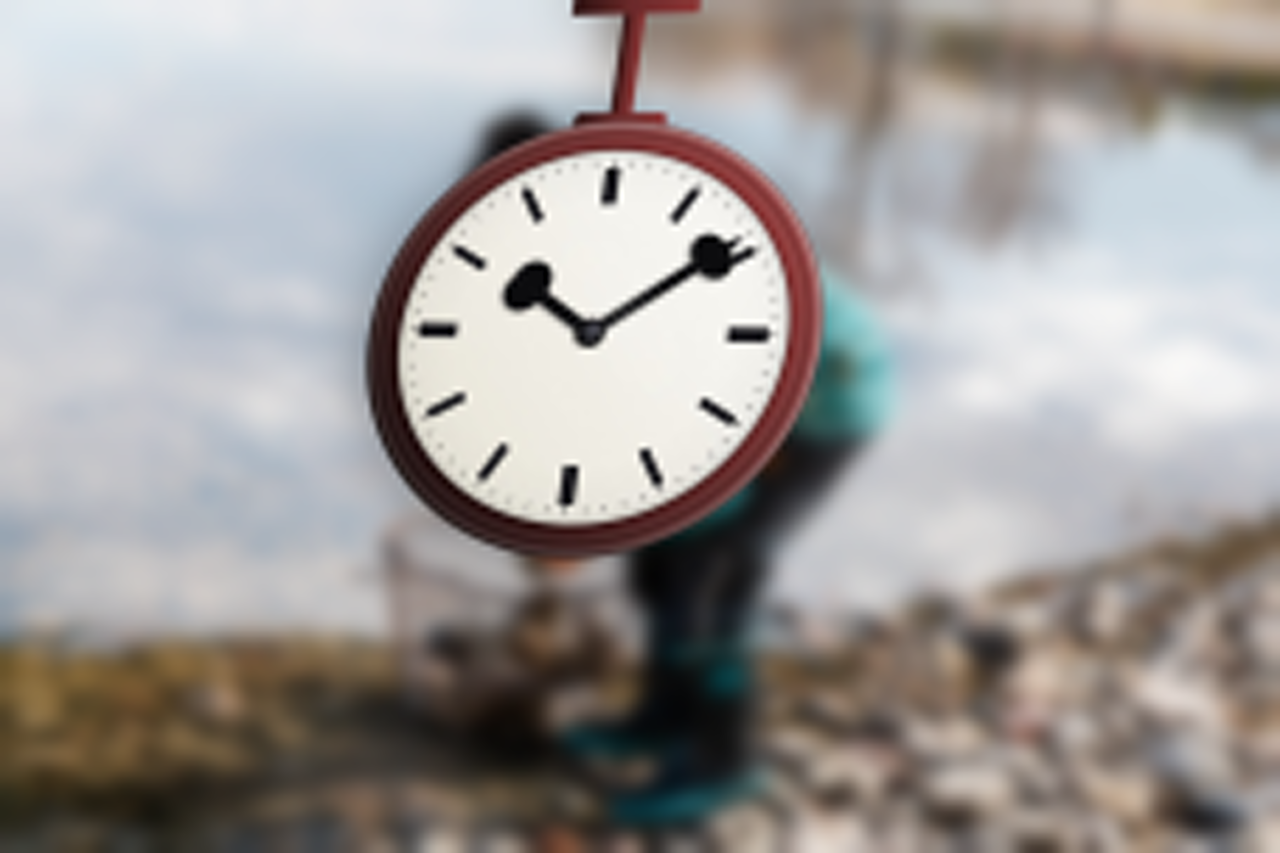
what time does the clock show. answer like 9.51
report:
10.09
